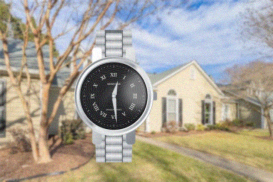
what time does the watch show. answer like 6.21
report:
12.29
